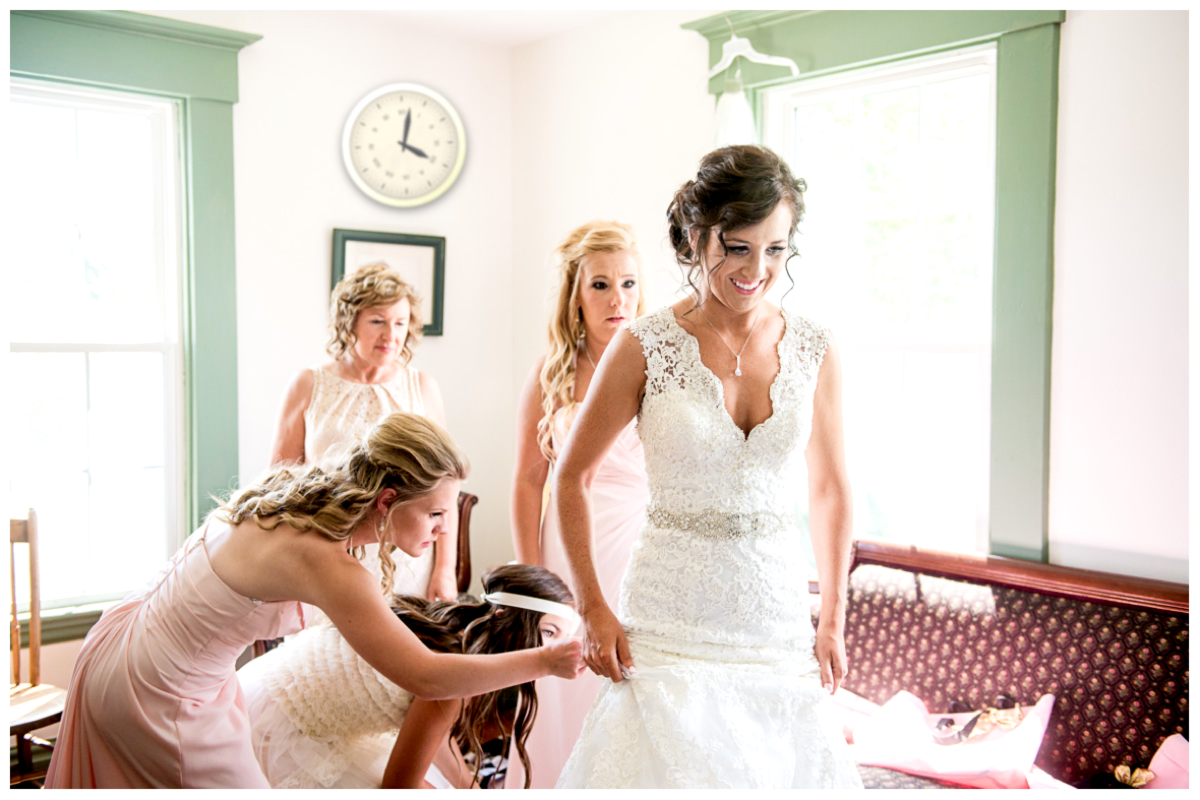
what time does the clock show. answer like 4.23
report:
4.02
